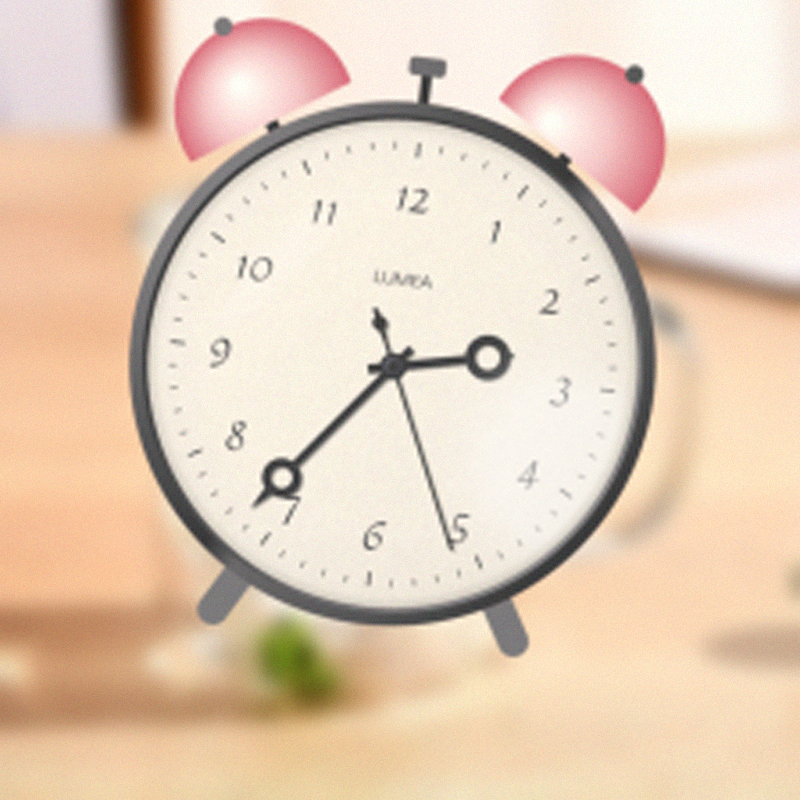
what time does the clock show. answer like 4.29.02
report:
2.36.26
